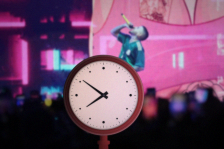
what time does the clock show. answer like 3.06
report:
7.51
